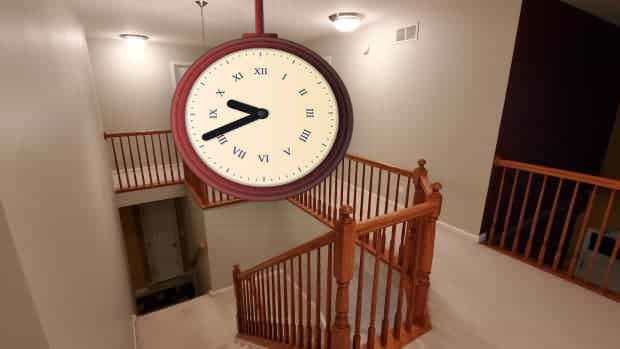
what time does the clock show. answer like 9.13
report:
9.41
